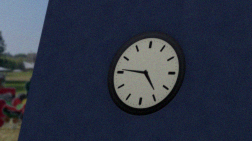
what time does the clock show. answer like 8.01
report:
4.46
